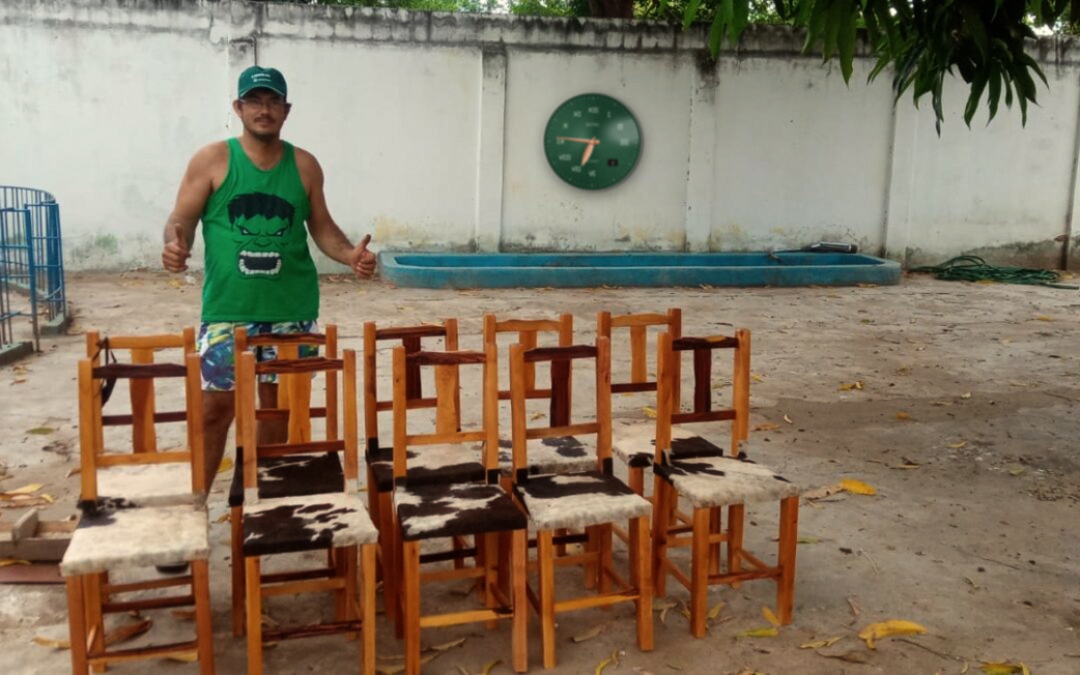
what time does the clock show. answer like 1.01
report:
6.46
